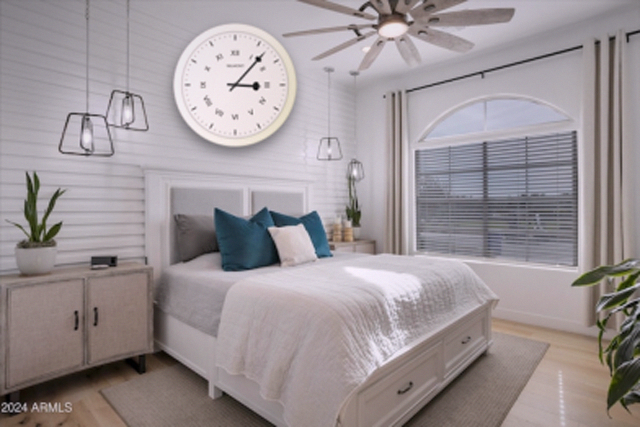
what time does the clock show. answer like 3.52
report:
3.07
